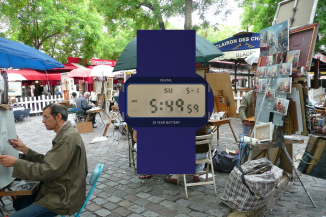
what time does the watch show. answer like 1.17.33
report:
5.49.59
